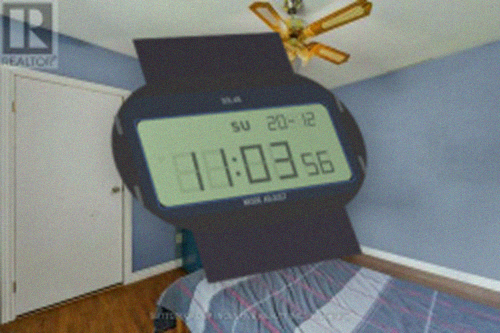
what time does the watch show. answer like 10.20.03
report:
11.03.56
